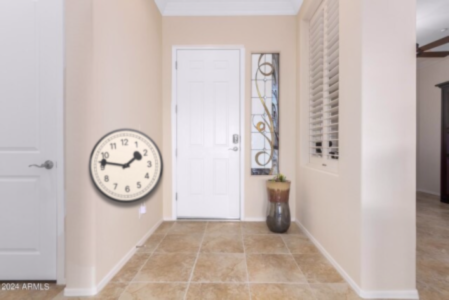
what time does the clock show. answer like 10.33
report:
1.47
